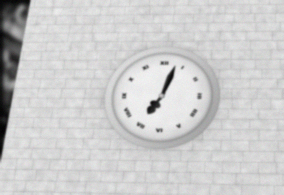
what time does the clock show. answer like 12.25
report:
7.03
